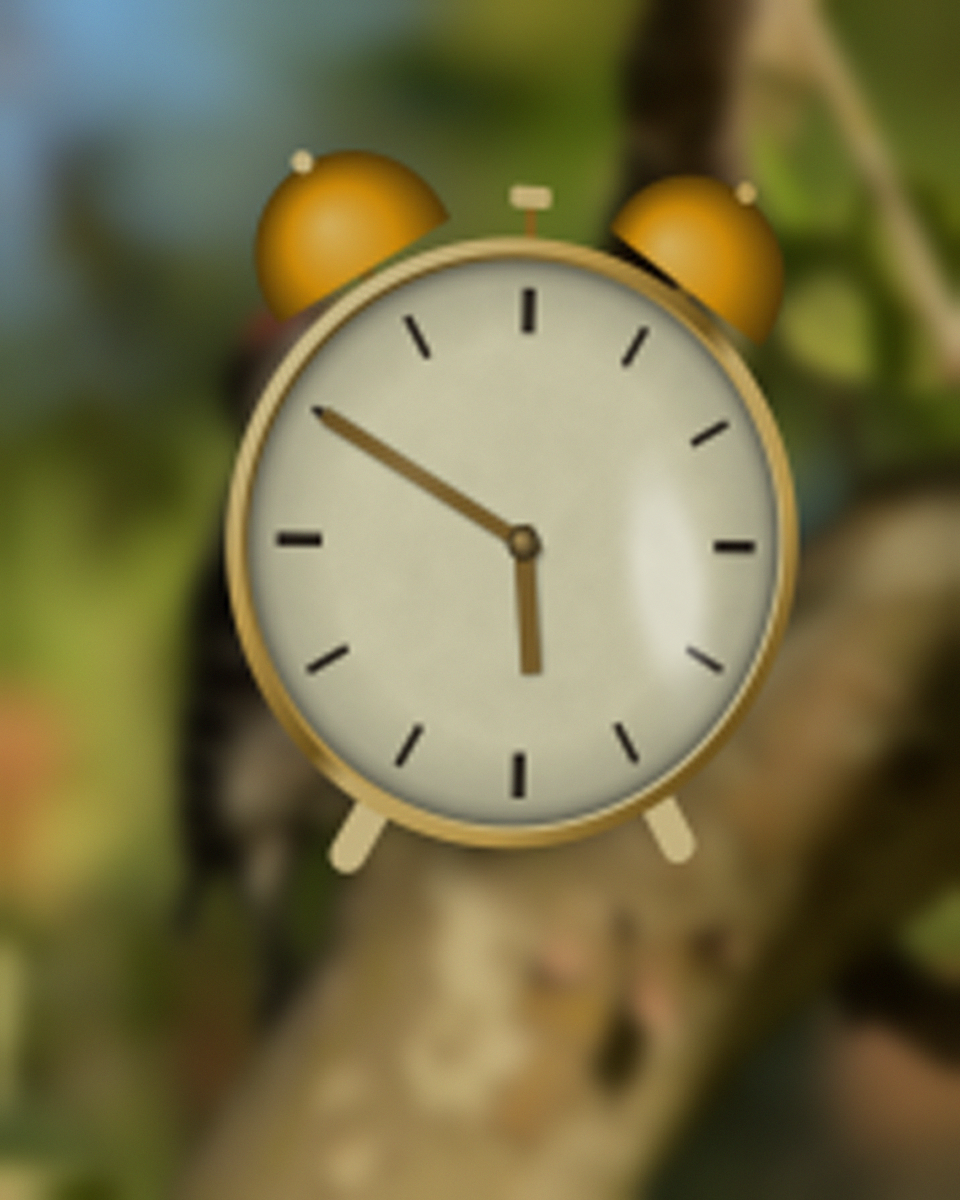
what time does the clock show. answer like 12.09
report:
5.50
